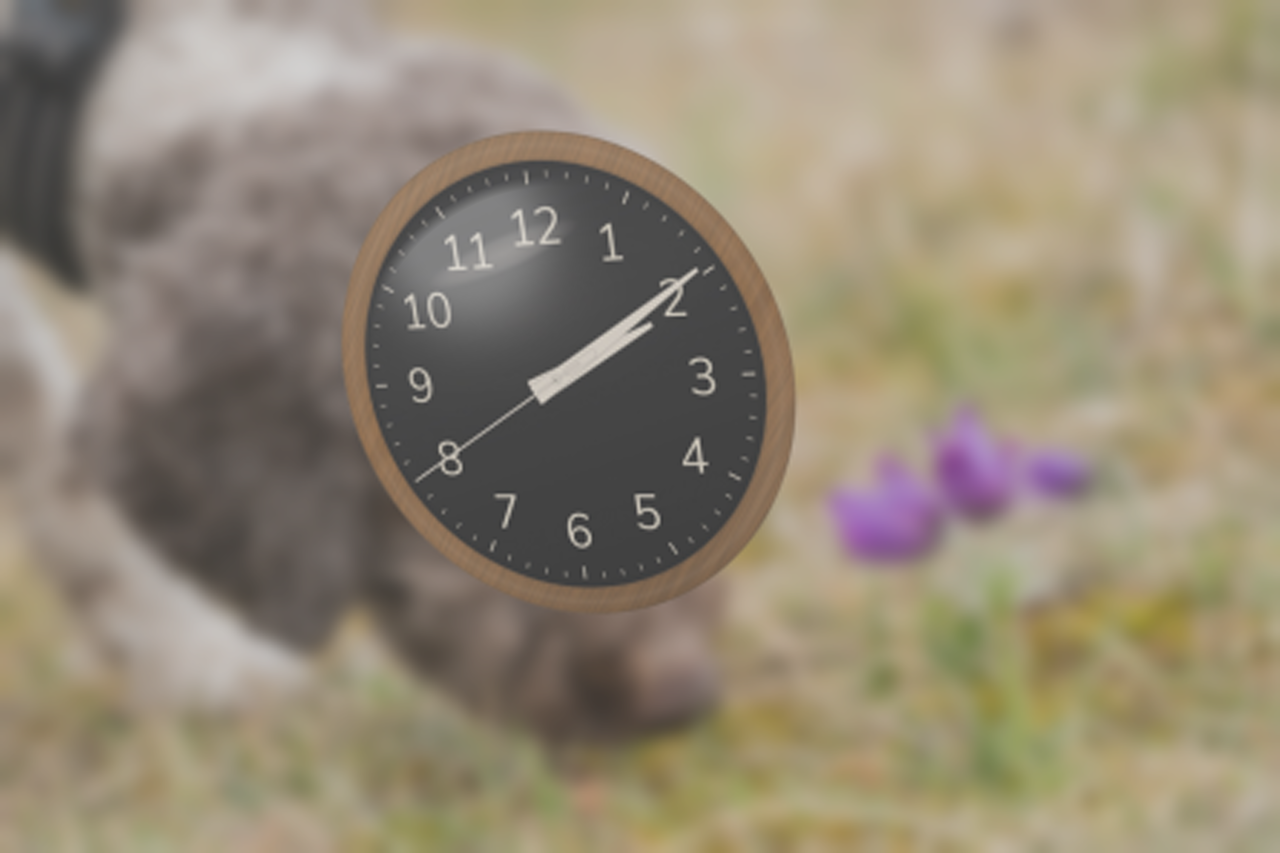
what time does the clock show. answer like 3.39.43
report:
2.09.40
